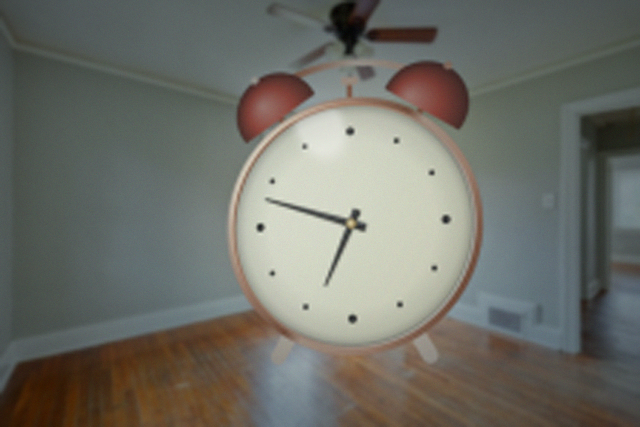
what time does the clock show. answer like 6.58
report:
6.48
